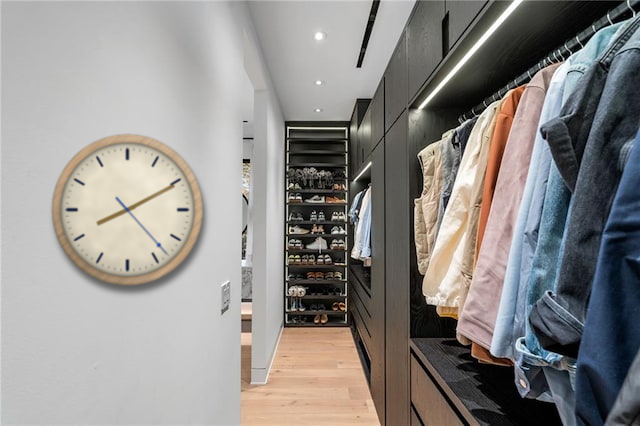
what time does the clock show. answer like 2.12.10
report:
8.10.23
